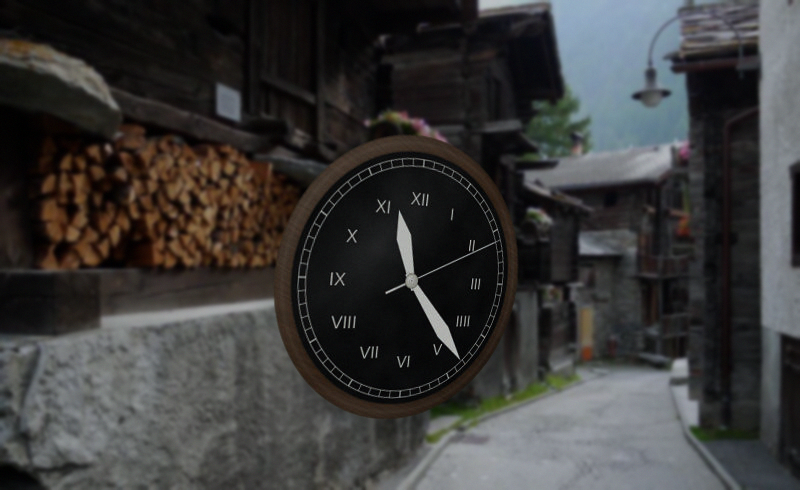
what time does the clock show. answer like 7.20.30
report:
11.23.11
